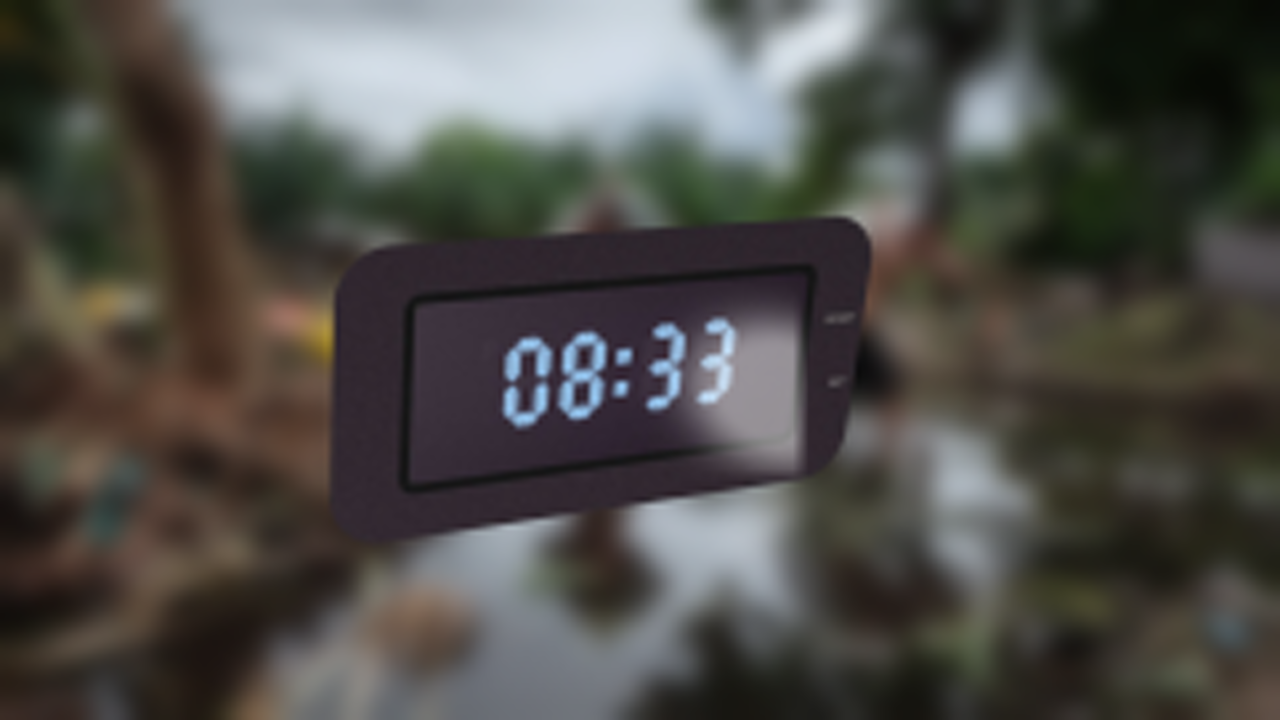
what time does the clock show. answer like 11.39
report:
8.33
